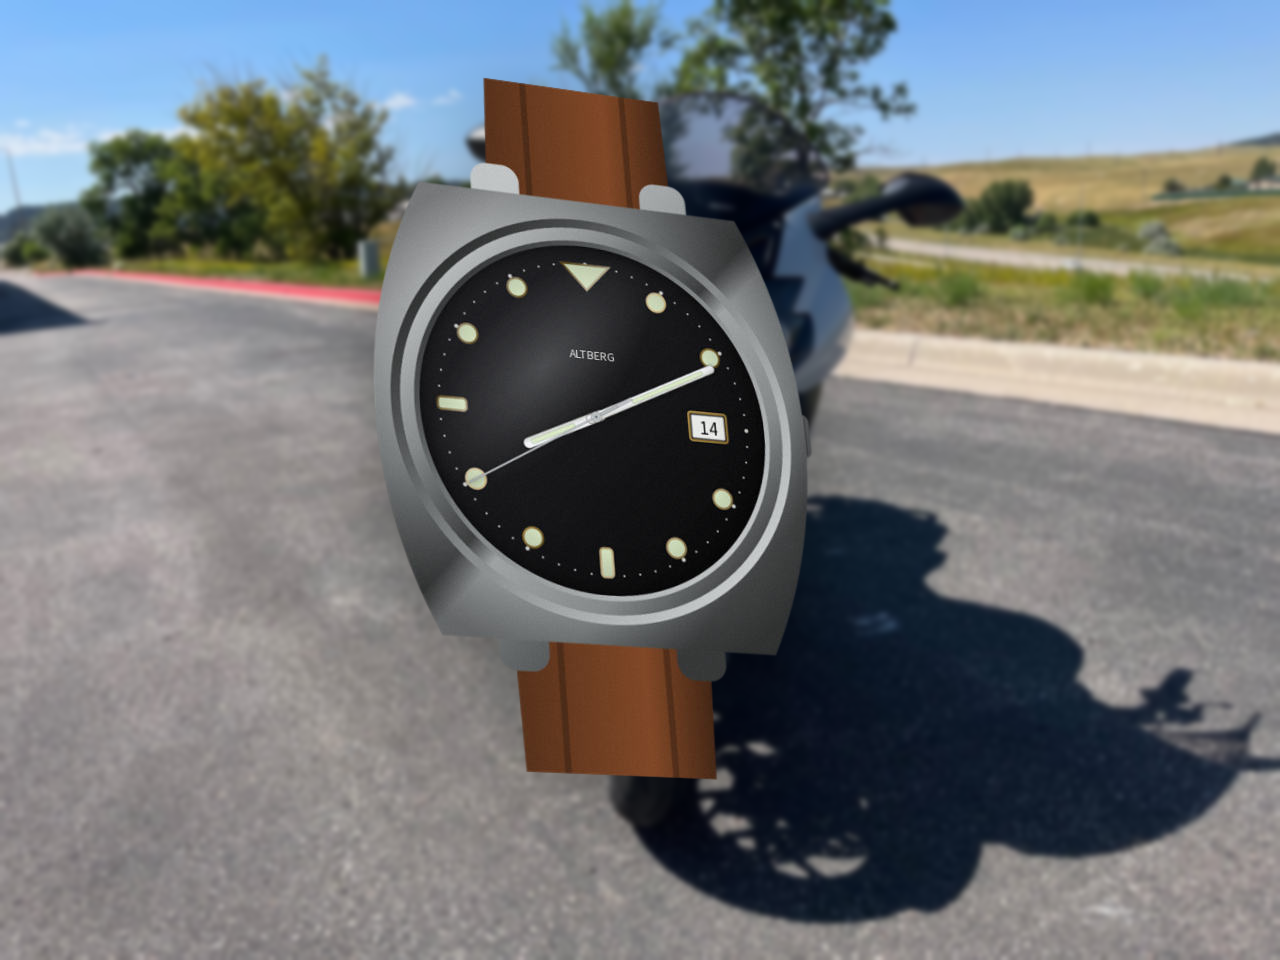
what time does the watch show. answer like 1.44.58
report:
8.10.40
